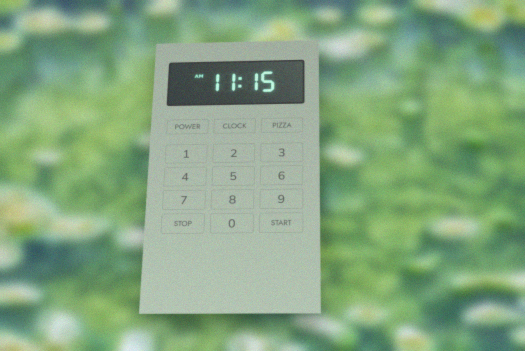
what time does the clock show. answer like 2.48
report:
11.15
